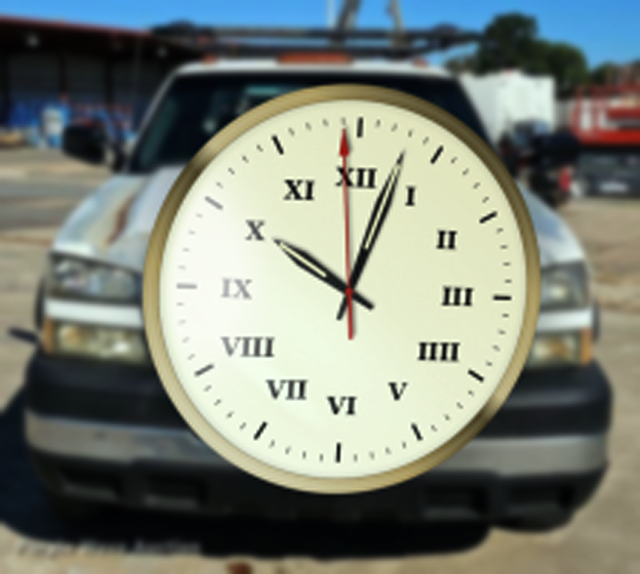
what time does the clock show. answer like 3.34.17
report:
10.02.59
